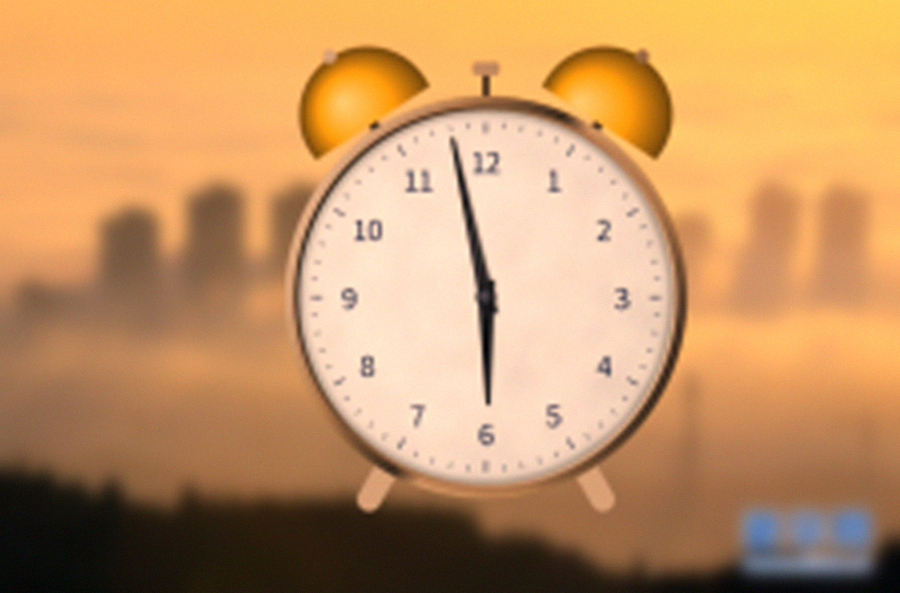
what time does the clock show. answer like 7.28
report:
5.58
